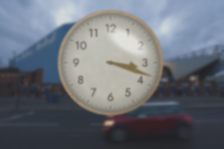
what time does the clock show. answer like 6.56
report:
3.18
